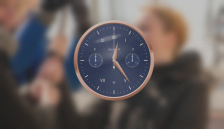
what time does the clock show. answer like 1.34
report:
12.24
